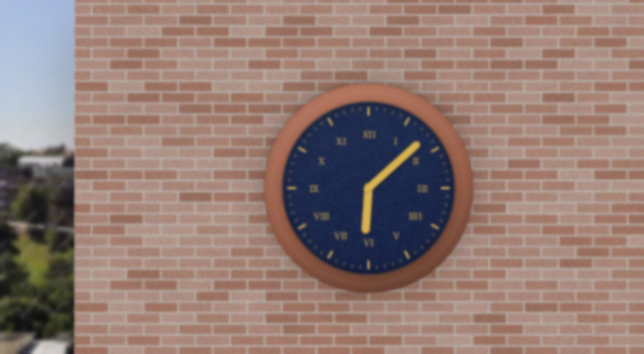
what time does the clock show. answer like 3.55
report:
6.08
